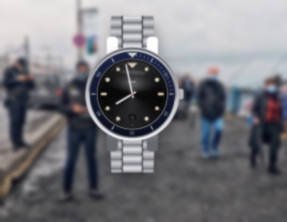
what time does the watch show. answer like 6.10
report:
7.58
